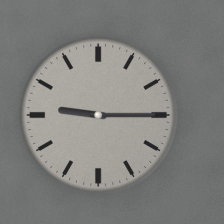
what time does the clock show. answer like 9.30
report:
9.15
